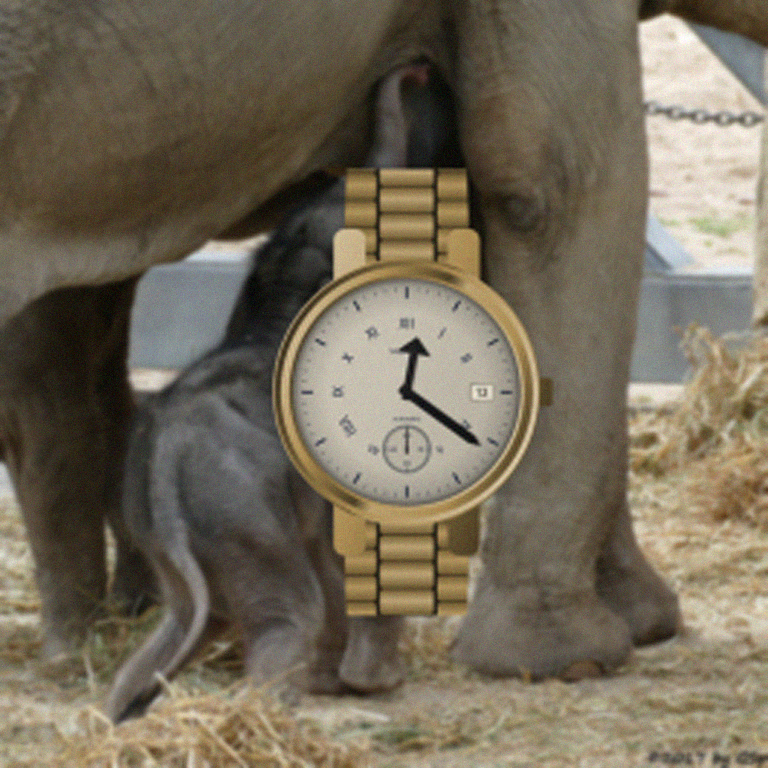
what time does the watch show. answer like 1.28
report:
12.21
